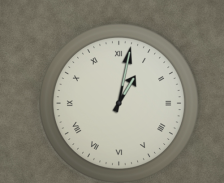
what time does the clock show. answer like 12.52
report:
1.02
